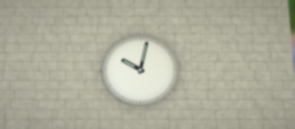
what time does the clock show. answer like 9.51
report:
10.02
